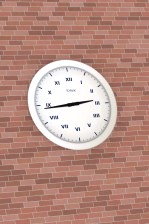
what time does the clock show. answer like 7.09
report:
2.44
